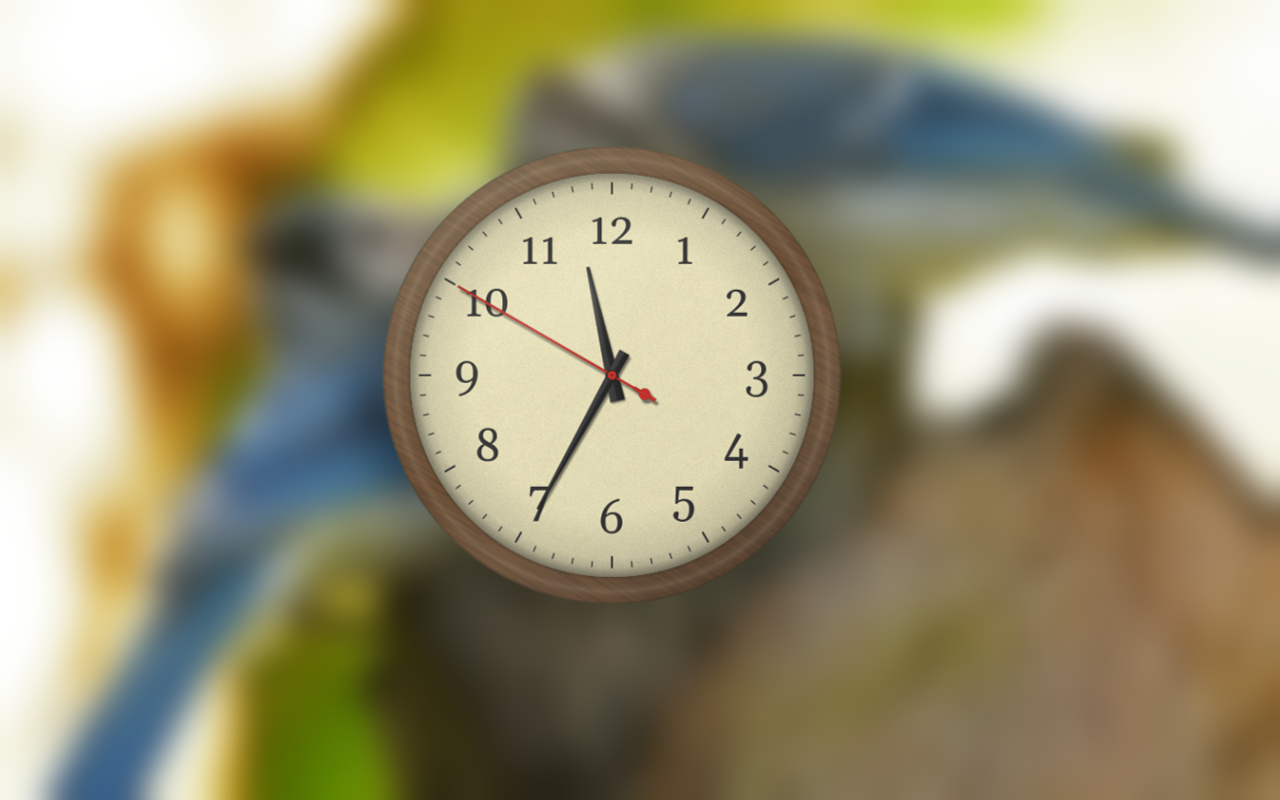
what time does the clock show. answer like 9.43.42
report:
11.34.50
